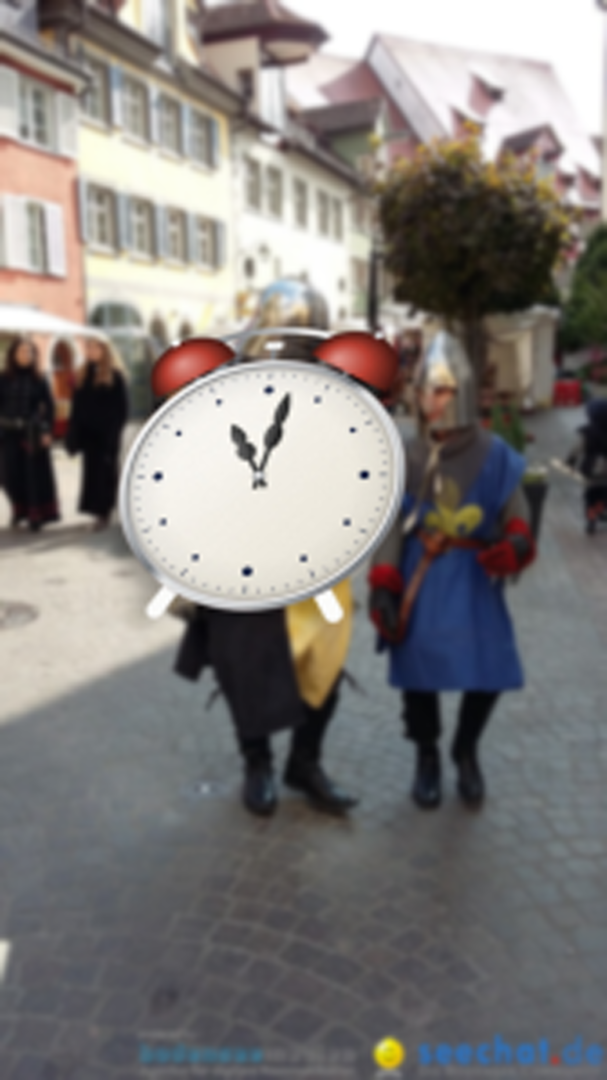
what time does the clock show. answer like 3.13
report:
11.02
